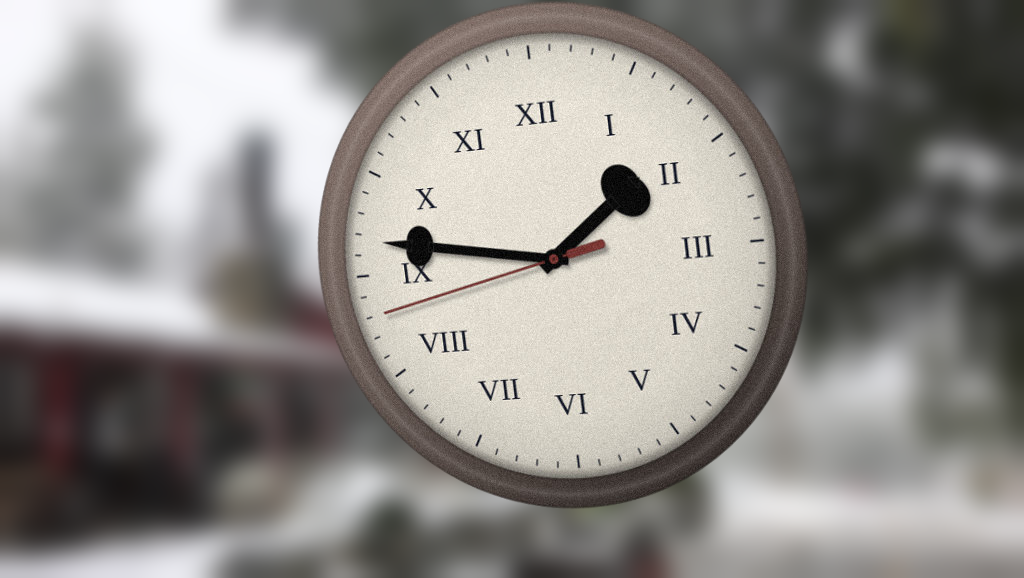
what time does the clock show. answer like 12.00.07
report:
1.46.43
